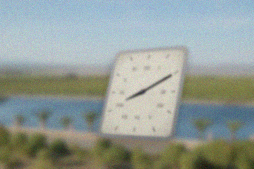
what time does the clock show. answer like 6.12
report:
8.10
